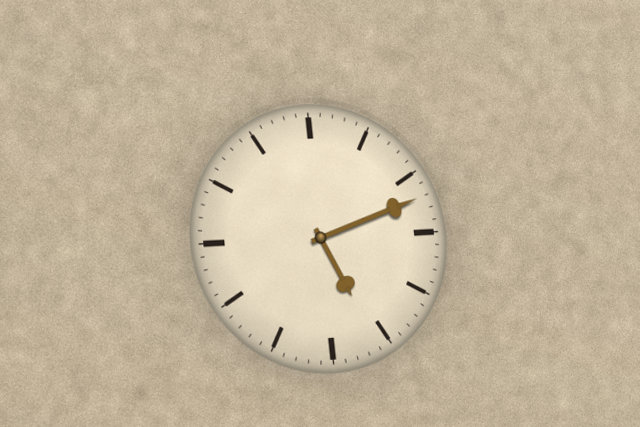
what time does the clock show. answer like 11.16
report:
5.12
